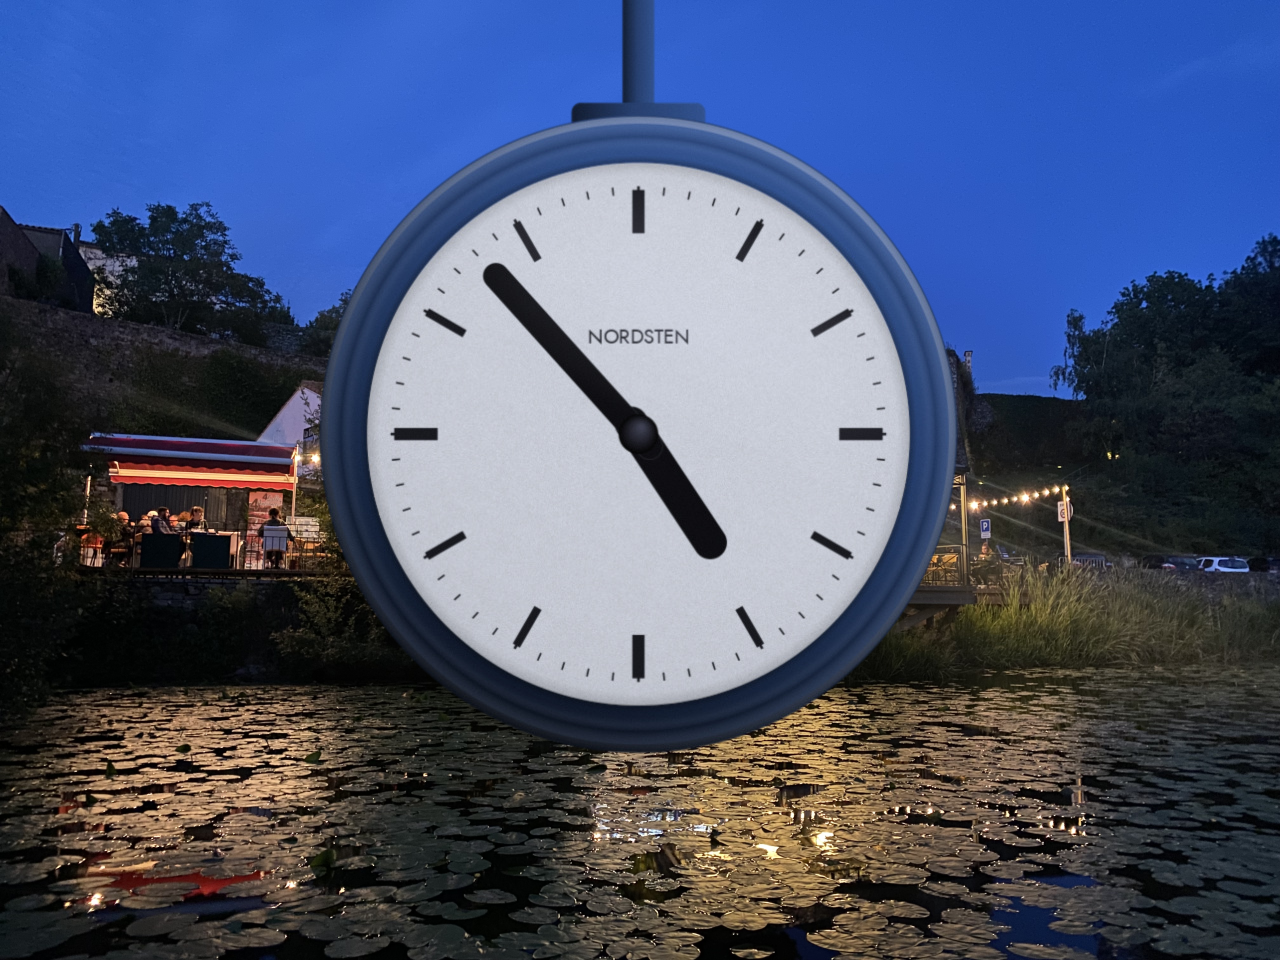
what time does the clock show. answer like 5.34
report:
4.53
